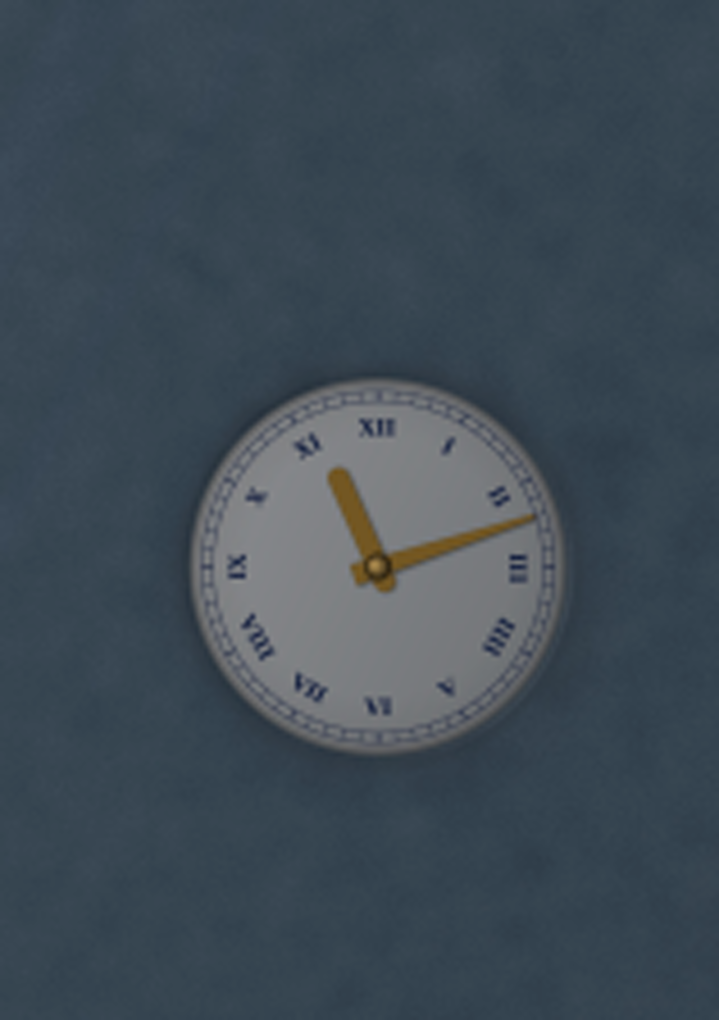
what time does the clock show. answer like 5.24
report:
11.12
